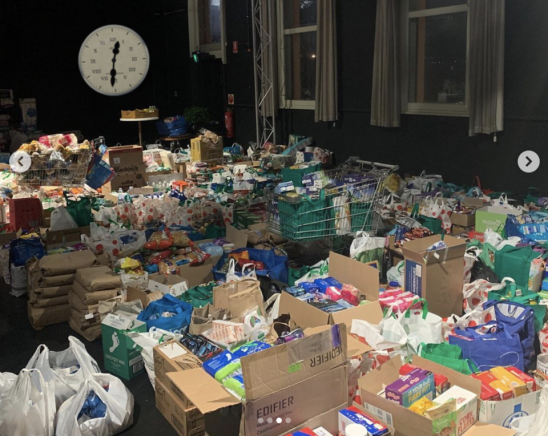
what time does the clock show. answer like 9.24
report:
12.31
